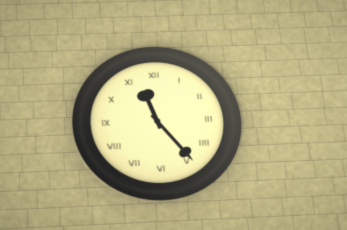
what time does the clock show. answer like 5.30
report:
11.24
